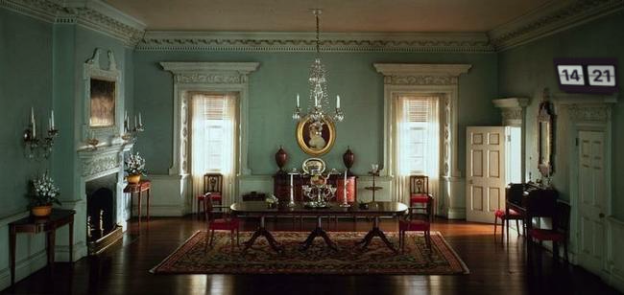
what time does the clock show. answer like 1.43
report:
14.21
